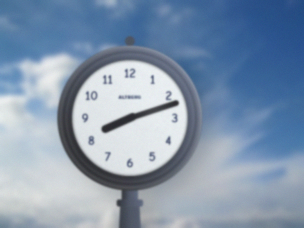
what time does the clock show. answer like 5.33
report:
8.12
